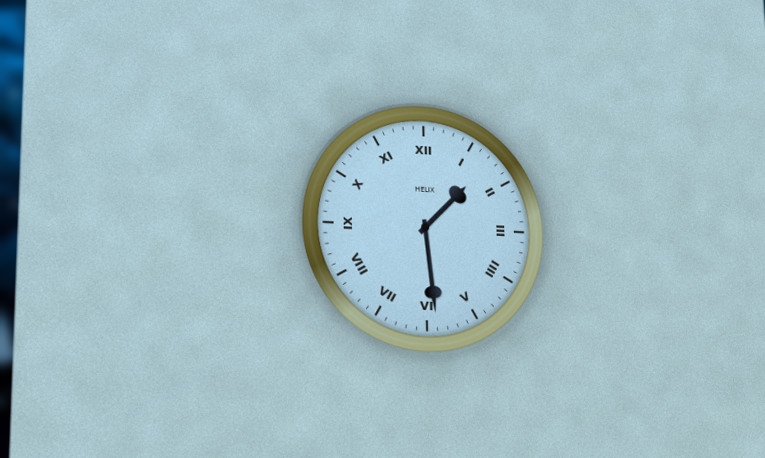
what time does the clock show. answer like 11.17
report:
1.29
